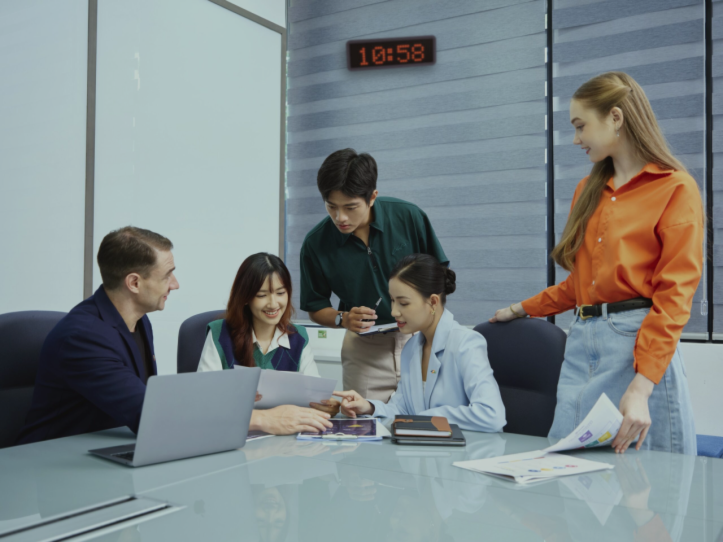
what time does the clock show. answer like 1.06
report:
10.58
